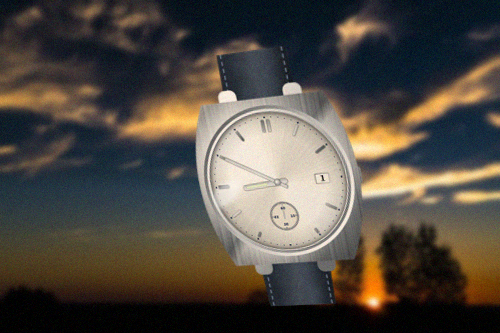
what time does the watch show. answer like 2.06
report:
8.50
